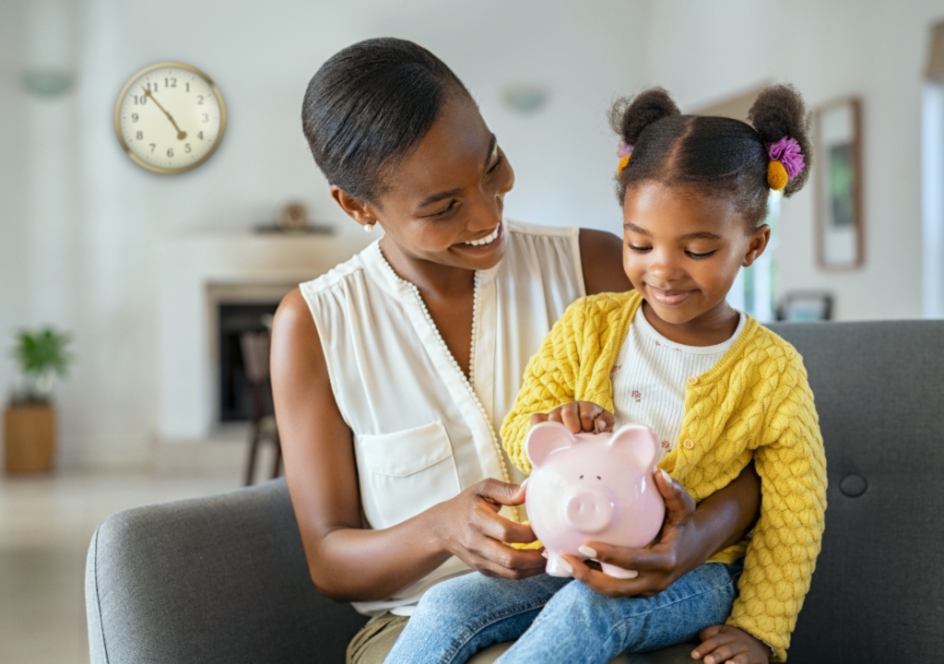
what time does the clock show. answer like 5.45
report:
4.53
